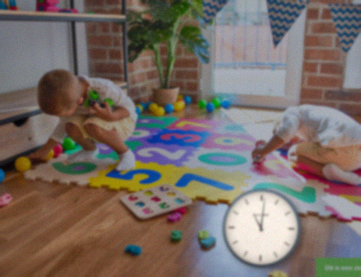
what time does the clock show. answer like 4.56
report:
11.01
